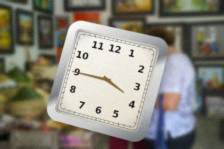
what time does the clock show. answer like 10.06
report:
3.45
